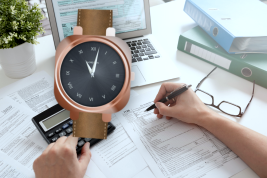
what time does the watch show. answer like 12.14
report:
11.02
